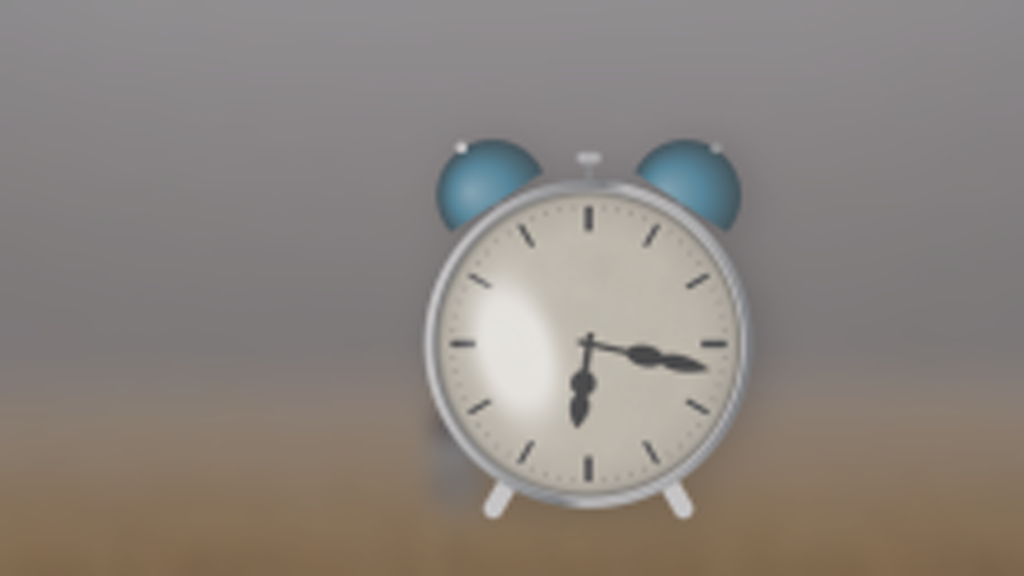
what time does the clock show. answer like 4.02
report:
6.17
